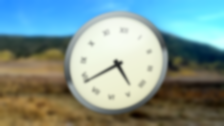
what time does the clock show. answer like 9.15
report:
4.39
